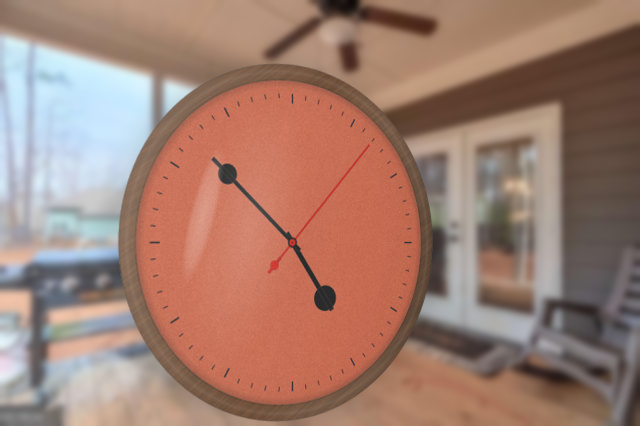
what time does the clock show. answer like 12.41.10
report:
4.52.07
